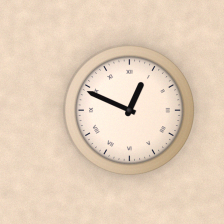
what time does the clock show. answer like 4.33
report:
12.49
